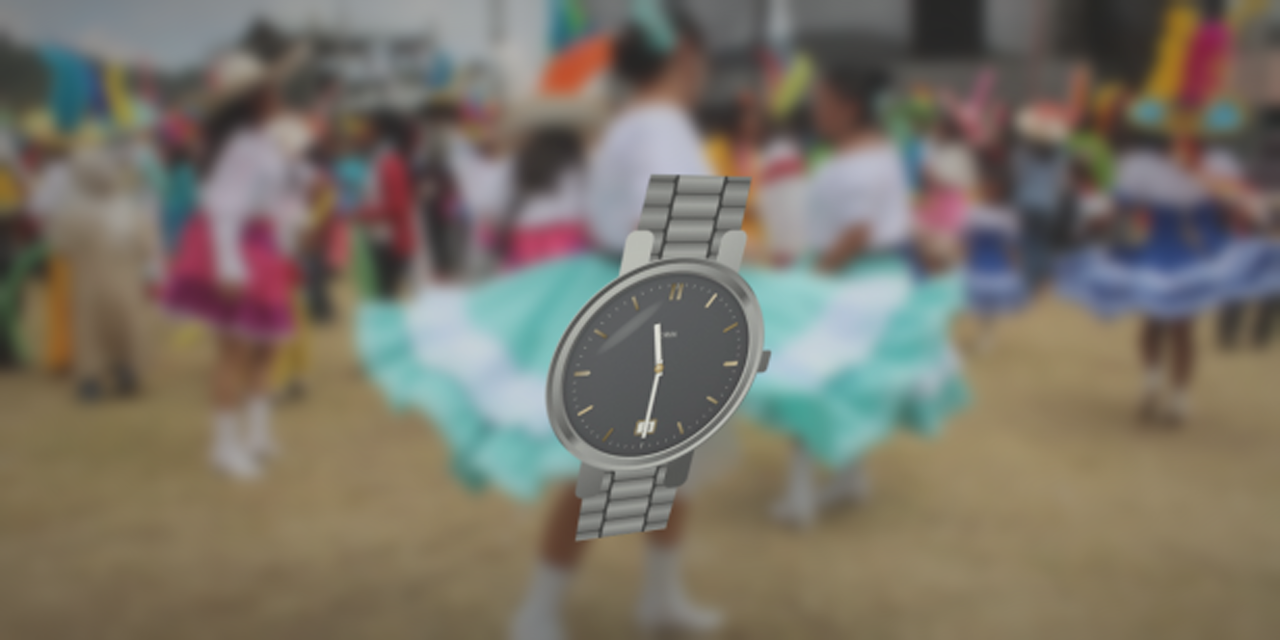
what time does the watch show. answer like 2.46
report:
11.30
